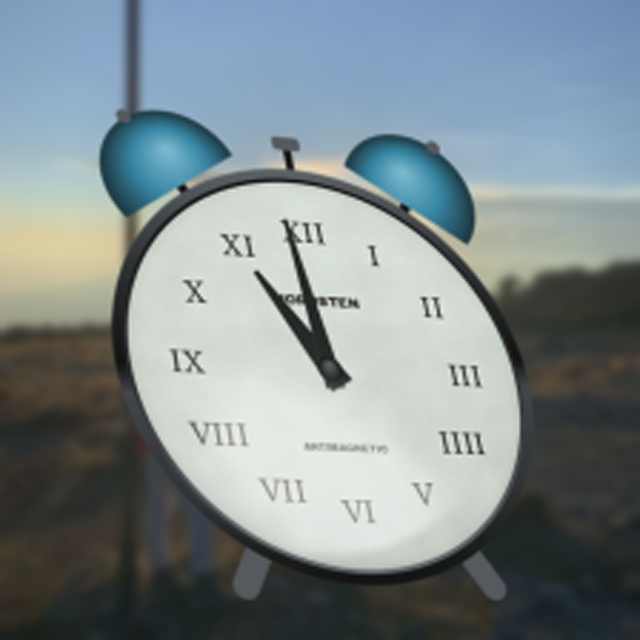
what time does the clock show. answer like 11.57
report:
10.59
